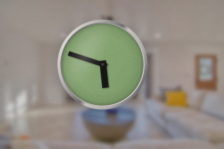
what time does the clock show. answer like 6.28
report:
5.48
